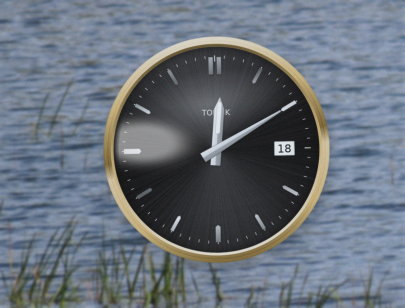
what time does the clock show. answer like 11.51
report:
12.10
